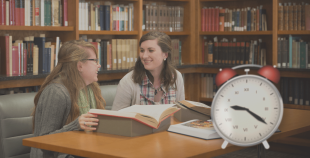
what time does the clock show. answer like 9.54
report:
9.21
